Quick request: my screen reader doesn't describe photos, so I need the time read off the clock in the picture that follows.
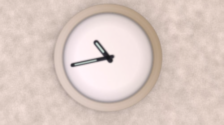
10:43
